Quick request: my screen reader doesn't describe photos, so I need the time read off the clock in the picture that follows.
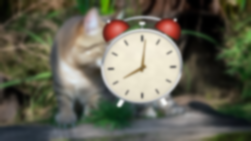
8:01
